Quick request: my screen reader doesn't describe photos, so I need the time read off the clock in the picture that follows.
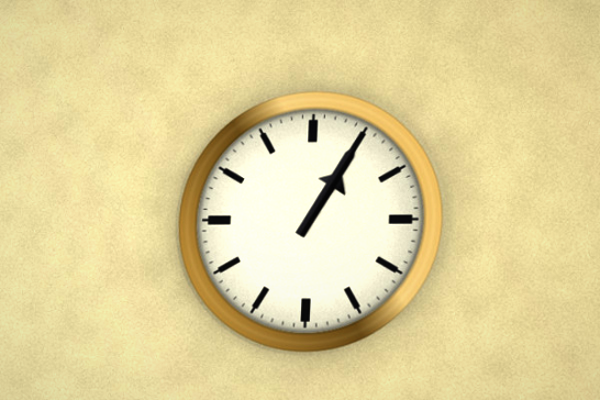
1:05
